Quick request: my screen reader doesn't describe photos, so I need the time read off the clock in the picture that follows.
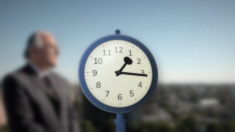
1:16
